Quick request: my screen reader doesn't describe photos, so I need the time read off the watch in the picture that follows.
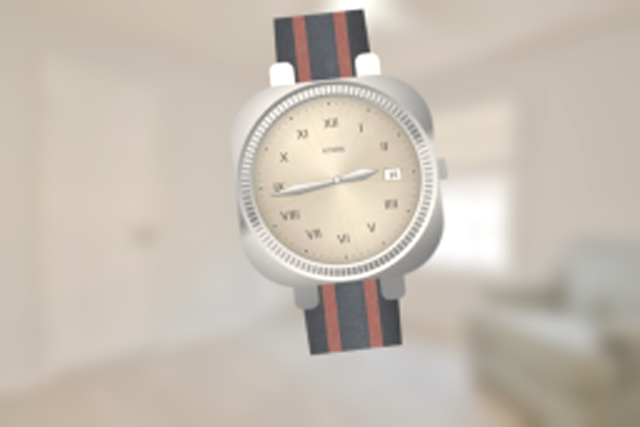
2:44
